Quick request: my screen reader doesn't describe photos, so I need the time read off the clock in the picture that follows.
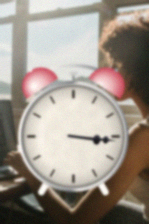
3:16
